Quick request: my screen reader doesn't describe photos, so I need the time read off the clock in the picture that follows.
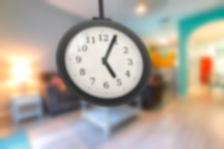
5:04
